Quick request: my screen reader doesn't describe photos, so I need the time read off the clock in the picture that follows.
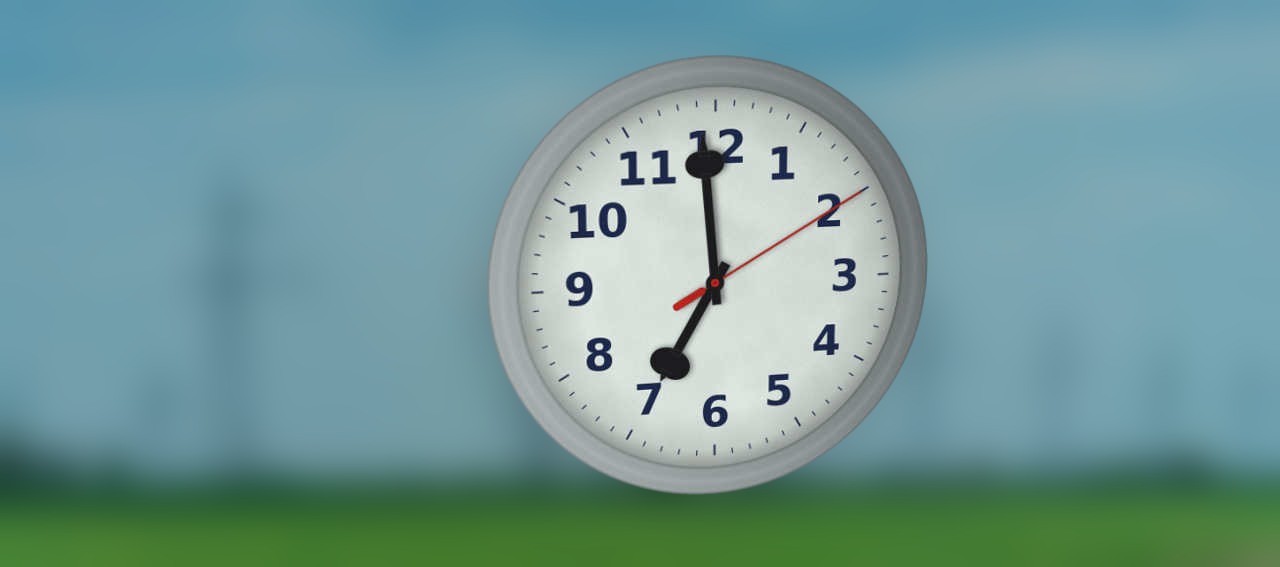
6:59:10
